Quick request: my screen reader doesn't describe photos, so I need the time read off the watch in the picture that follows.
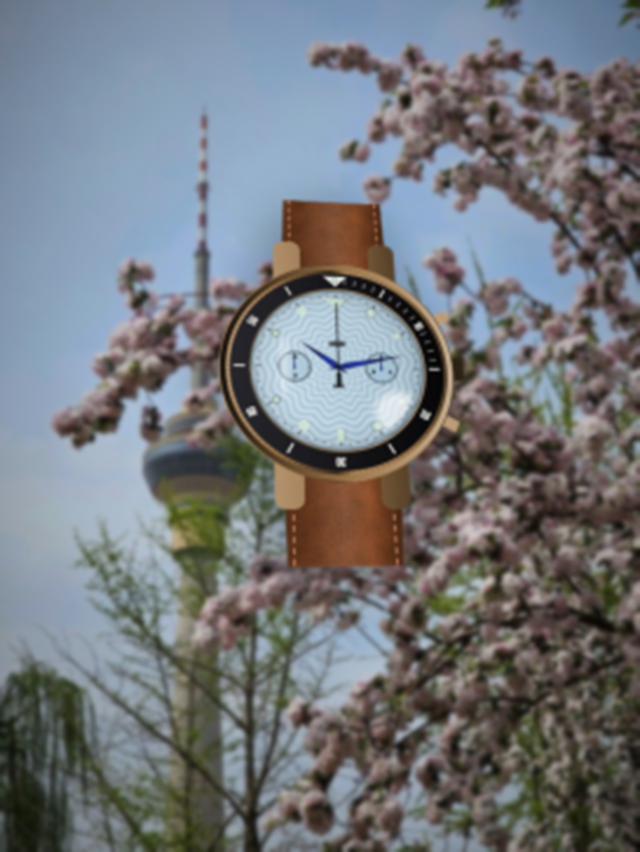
10:13
